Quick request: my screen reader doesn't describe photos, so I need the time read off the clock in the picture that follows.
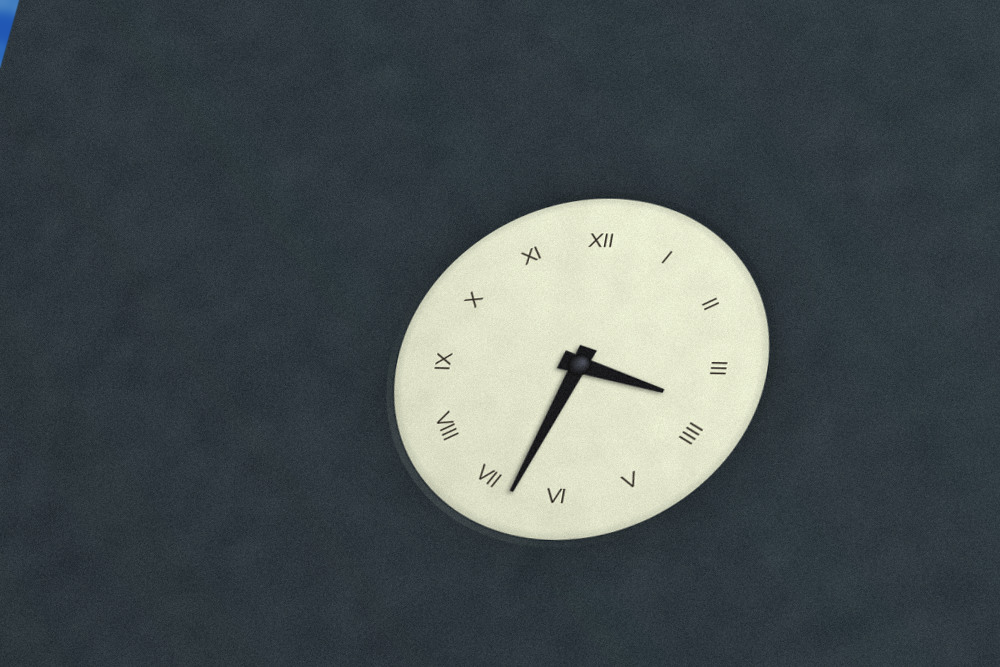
3:33
